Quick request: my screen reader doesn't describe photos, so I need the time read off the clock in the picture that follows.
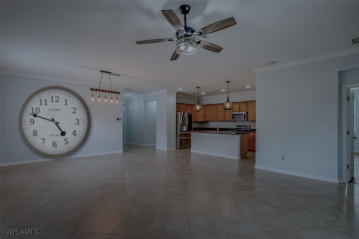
4:48
